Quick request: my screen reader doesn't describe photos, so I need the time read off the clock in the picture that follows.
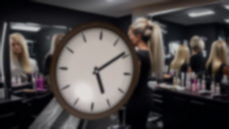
5:09
